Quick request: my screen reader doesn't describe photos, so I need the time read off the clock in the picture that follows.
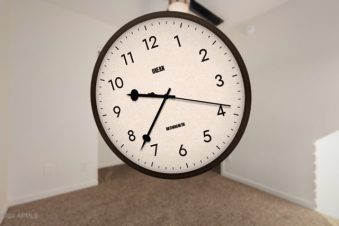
9:37:19
